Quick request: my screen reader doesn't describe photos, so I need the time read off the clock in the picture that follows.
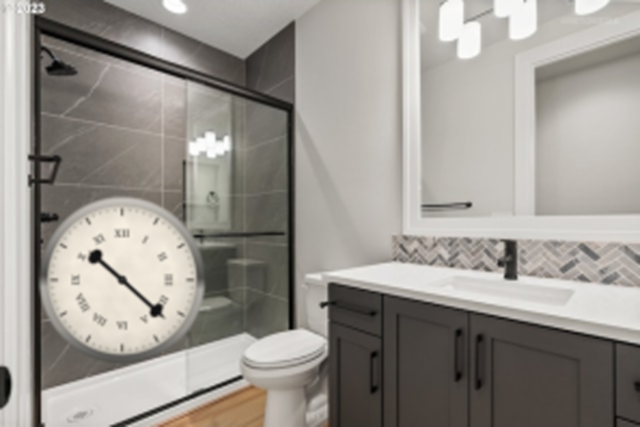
10:22
